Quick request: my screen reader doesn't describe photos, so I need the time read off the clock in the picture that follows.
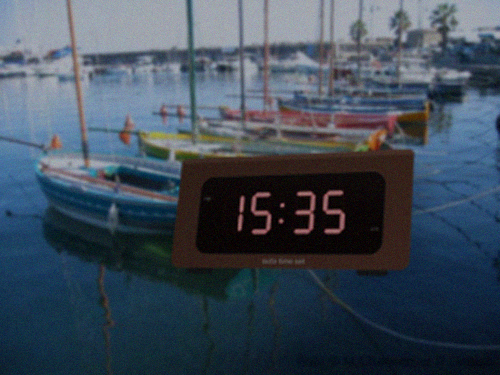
15:35
